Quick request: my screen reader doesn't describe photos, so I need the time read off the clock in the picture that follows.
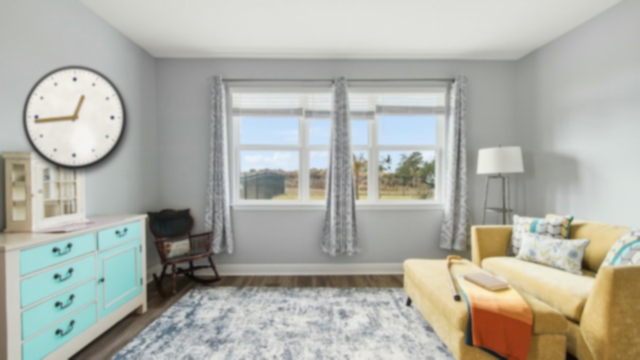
12:44
